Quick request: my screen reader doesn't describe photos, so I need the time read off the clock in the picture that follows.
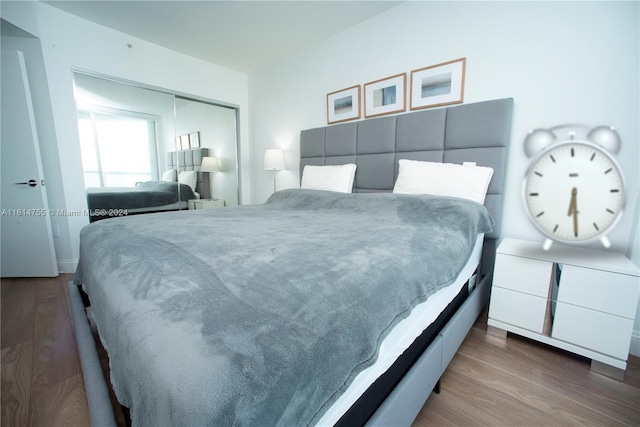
6:30
